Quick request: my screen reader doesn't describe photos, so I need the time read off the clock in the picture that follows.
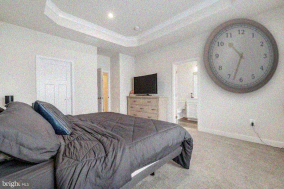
10:33
